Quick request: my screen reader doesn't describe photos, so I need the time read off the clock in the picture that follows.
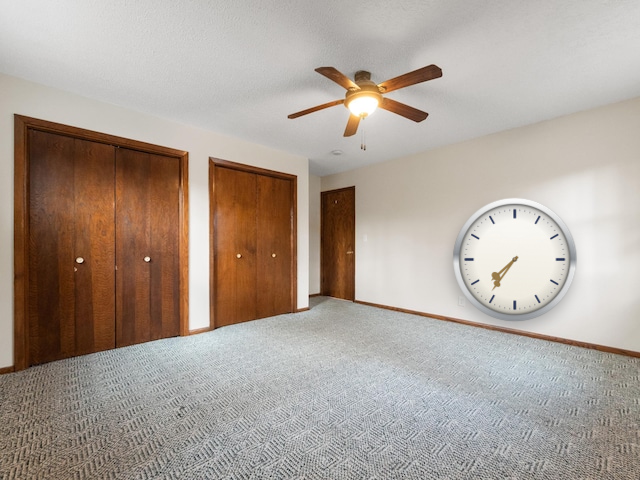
7:36
